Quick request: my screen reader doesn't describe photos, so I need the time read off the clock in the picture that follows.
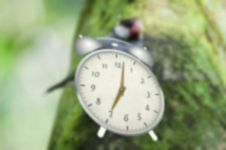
7:02
